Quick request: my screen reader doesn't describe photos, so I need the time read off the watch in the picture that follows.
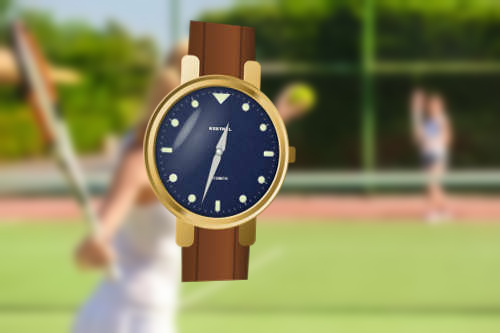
12:33
